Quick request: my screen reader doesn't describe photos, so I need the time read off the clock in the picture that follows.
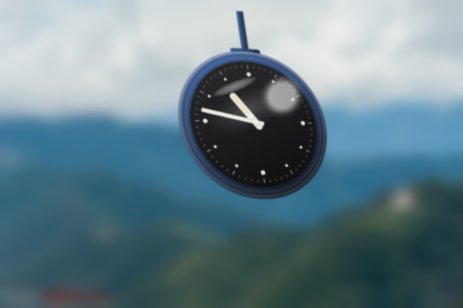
10:47
